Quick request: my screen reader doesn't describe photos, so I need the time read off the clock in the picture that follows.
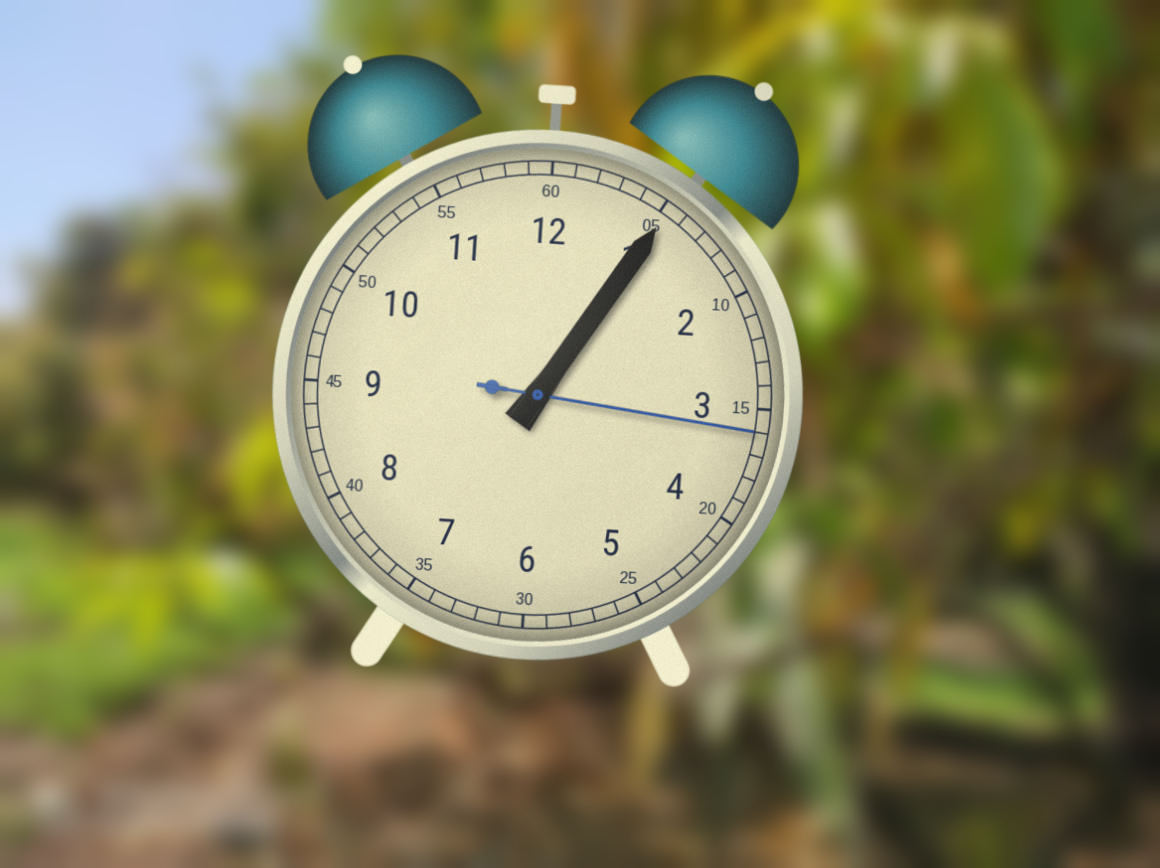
1:05:16
